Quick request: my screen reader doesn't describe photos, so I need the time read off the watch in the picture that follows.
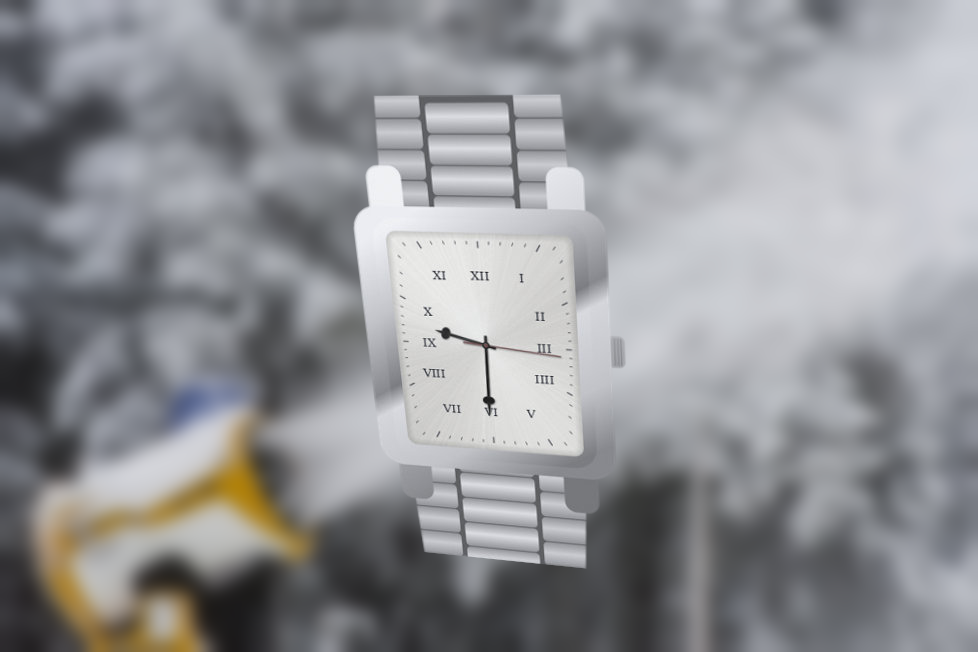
9:30:16
